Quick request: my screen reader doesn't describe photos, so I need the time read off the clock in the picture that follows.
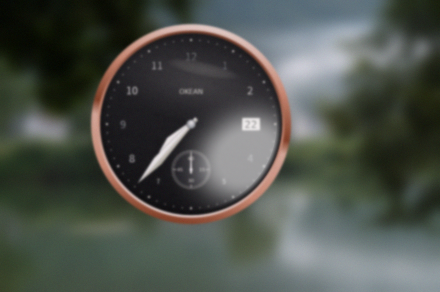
7:37
